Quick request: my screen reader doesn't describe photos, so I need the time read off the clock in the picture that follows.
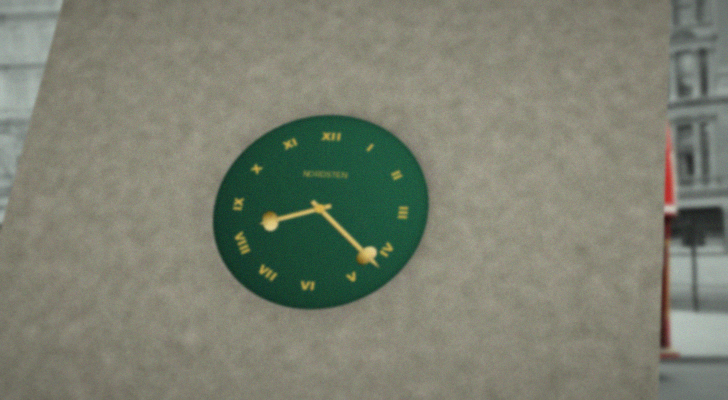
8:22
